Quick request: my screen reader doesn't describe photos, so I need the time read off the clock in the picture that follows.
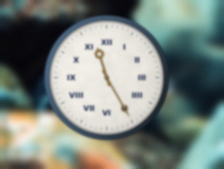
11:25
